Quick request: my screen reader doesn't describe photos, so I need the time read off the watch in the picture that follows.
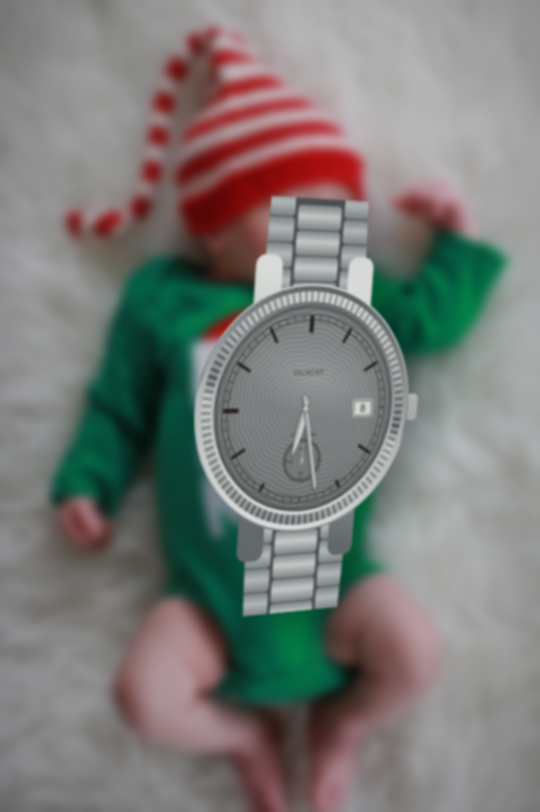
6:28
